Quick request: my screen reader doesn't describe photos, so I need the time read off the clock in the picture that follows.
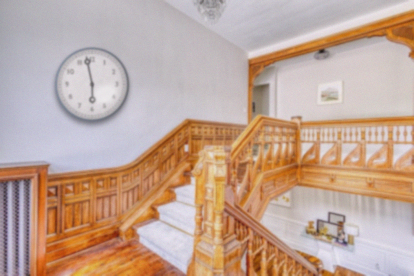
5:58
